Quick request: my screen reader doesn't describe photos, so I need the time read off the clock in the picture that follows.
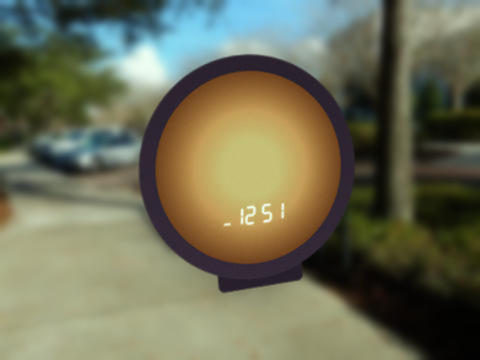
12:51
